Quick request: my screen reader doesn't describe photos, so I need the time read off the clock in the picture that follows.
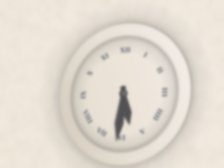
5:31
